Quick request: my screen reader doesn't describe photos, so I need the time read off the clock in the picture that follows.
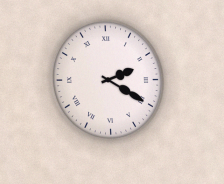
2:20
